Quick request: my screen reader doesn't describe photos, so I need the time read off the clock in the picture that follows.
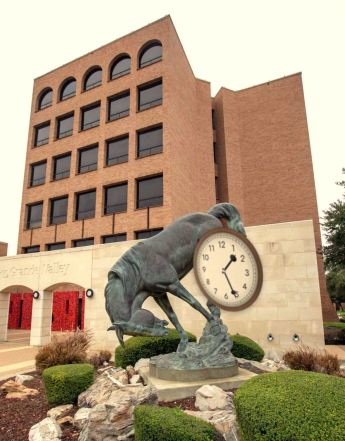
1:26
